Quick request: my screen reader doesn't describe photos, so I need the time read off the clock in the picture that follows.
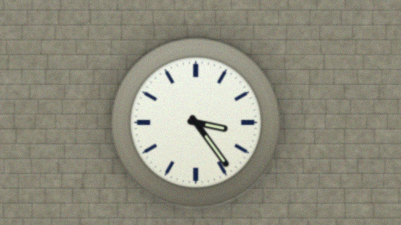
3:24
